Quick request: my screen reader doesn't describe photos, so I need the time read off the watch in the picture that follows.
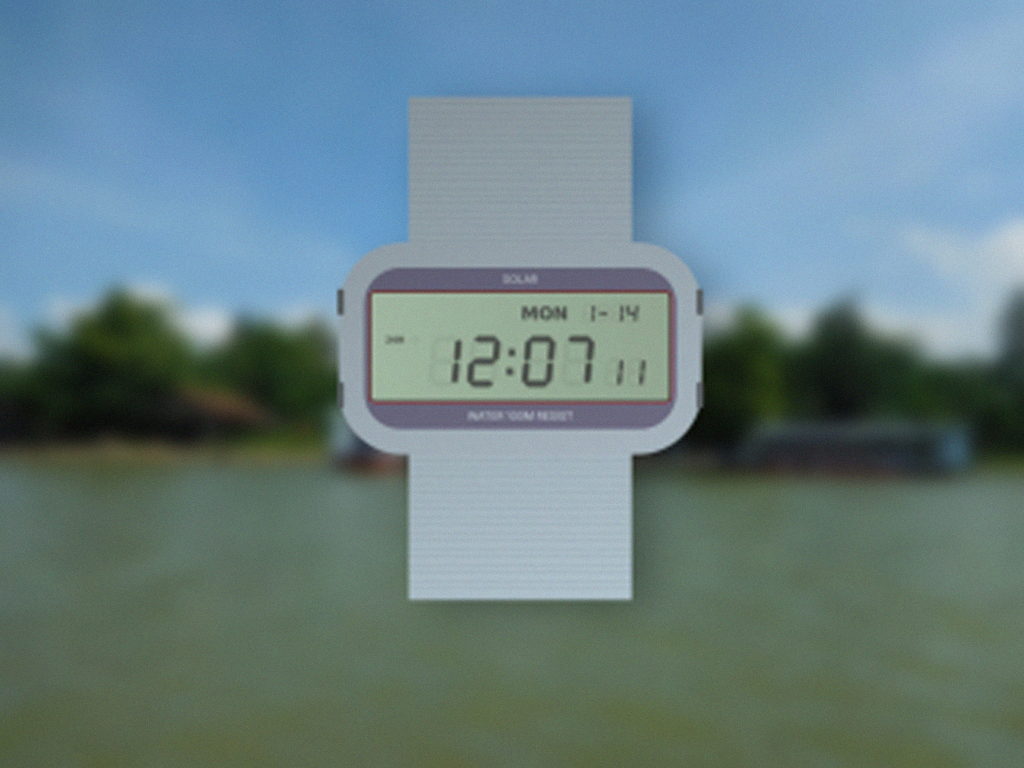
12:07:11
